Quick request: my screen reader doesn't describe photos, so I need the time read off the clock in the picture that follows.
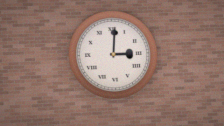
3:01
